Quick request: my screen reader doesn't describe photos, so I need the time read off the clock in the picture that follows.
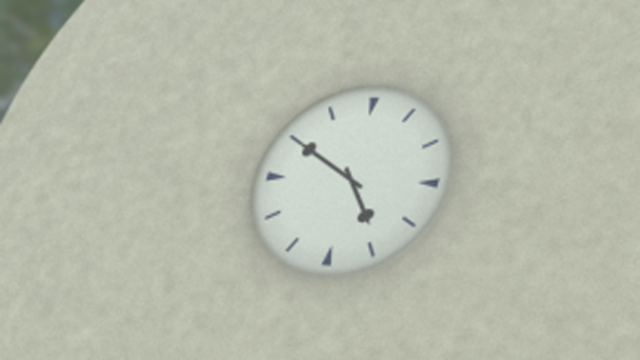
4:50
